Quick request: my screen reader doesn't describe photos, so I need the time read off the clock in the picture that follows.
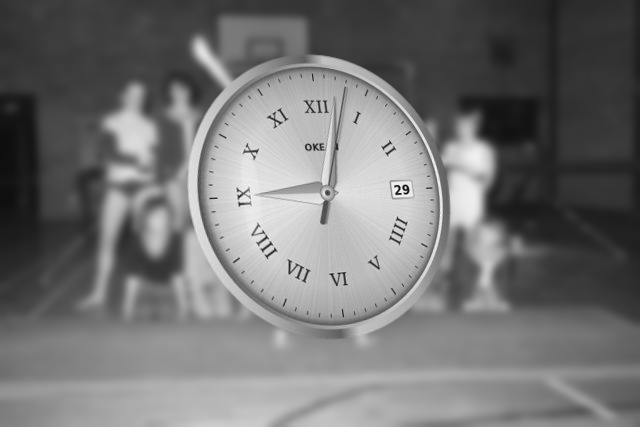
9:02:03
